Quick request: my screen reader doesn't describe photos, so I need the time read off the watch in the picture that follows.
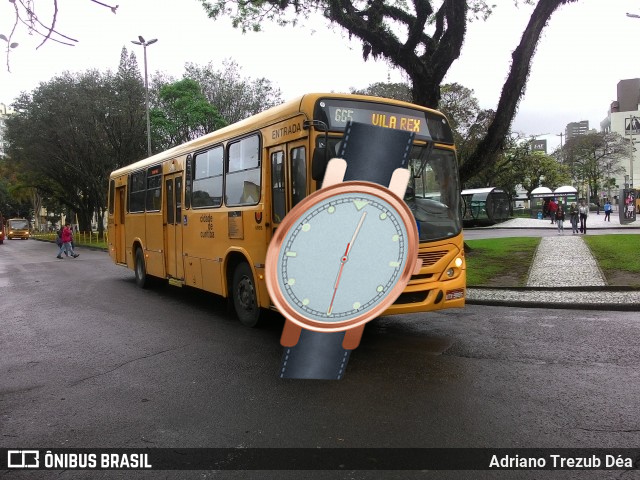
6:01:30
